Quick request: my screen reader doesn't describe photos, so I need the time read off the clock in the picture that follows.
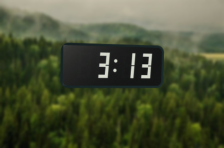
3:13
